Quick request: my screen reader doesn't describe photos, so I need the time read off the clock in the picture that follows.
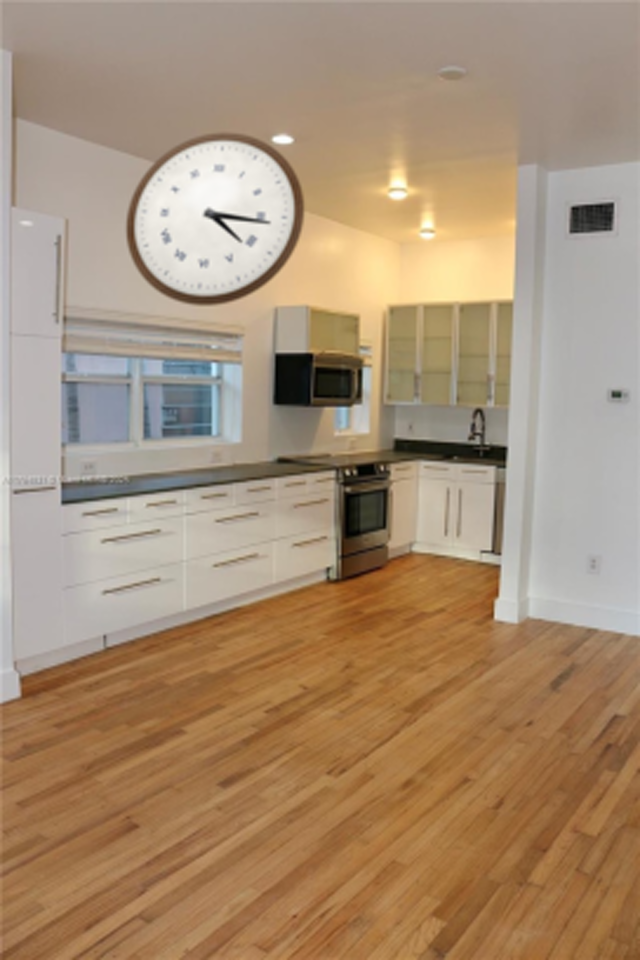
4:16
